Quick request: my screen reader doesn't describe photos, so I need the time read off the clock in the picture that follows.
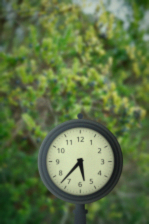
5:37
